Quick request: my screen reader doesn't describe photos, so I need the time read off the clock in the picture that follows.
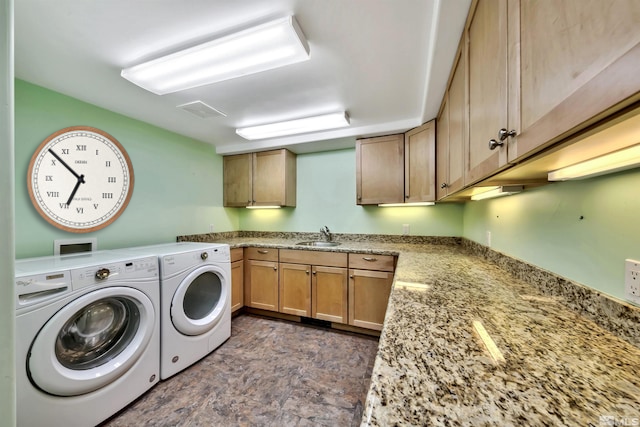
6:52
